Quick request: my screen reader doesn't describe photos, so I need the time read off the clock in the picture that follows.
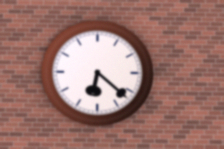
6:22
